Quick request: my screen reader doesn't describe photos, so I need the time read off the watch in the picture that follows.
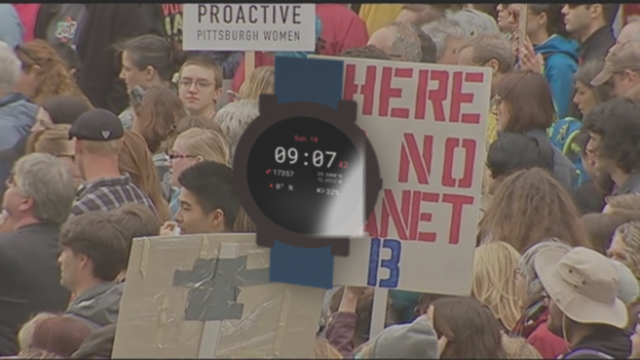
9:07
